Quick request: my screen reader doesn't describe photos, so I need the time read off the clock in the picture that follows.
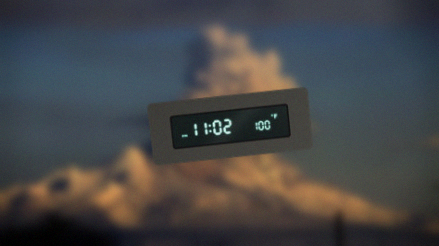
11:02
